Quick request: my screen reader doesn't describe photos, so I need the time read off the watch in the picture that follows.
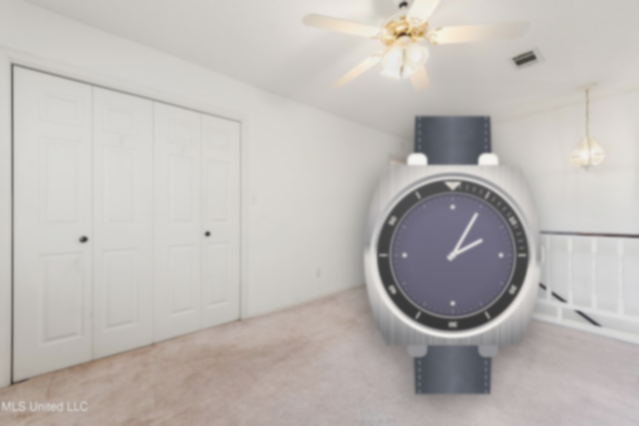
2:05
